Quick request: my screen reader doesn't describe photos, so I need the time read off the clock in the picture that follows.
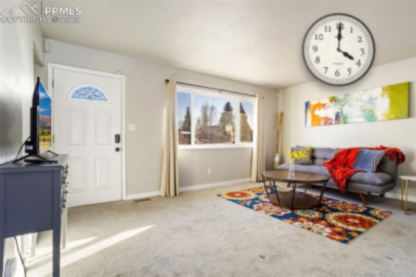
4:00
